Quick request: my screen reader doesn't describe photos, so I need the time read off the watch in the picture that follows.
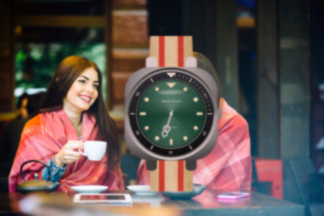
6:33
